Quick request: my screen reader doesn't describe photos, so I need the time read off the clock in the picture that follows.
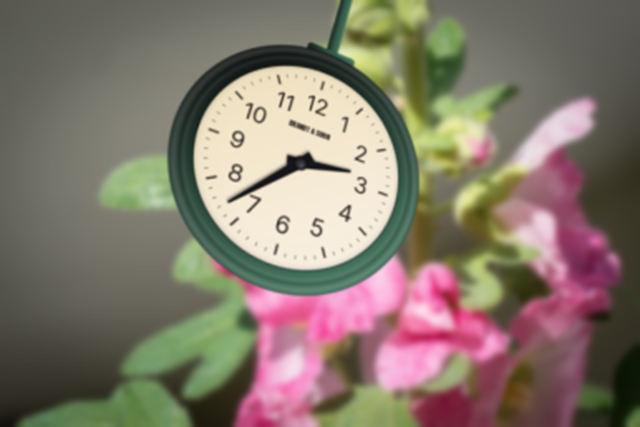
2:37
